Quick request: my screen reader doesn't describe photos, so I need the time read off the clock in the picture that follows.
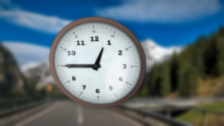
12:45
